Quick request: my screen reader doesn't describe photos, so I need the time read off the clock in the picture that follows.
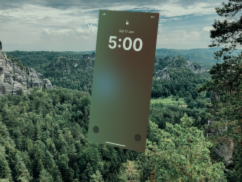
5:00
